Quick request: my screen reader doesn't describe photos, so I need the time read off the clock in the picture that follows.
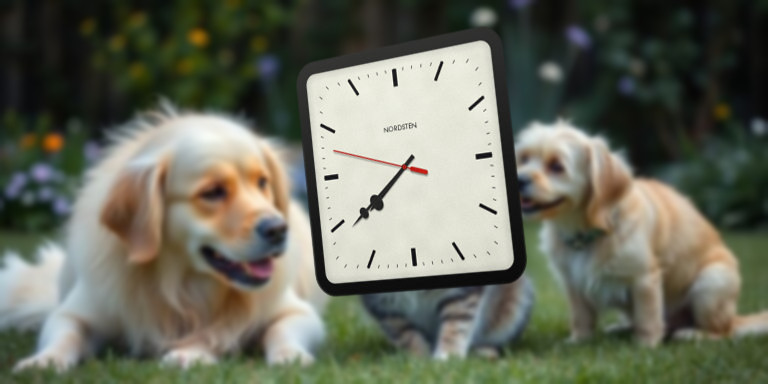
7:38:48
